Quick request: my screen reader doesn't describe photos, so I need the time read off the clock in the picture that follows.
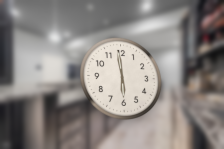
5:59
